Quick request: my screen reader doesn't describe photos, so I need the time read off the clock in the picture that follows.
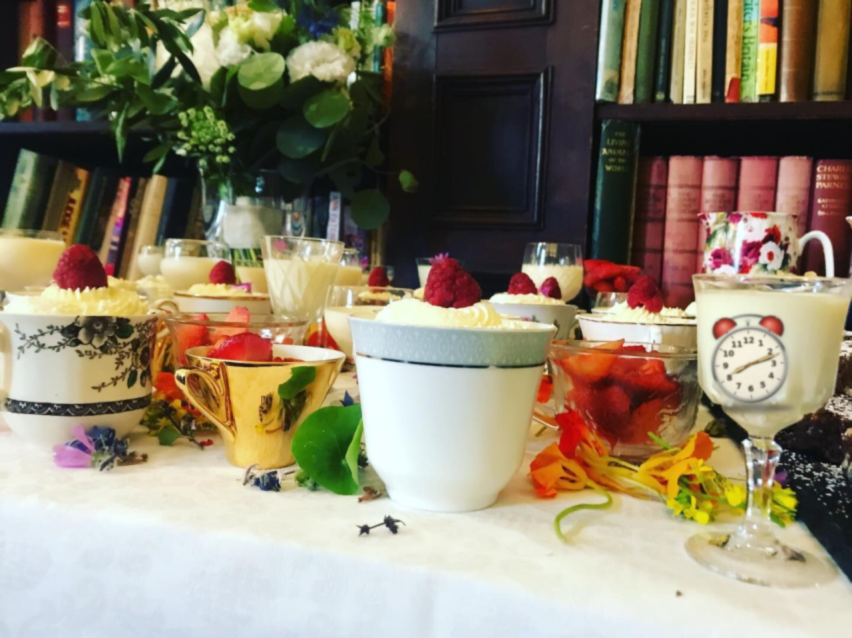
8:12
